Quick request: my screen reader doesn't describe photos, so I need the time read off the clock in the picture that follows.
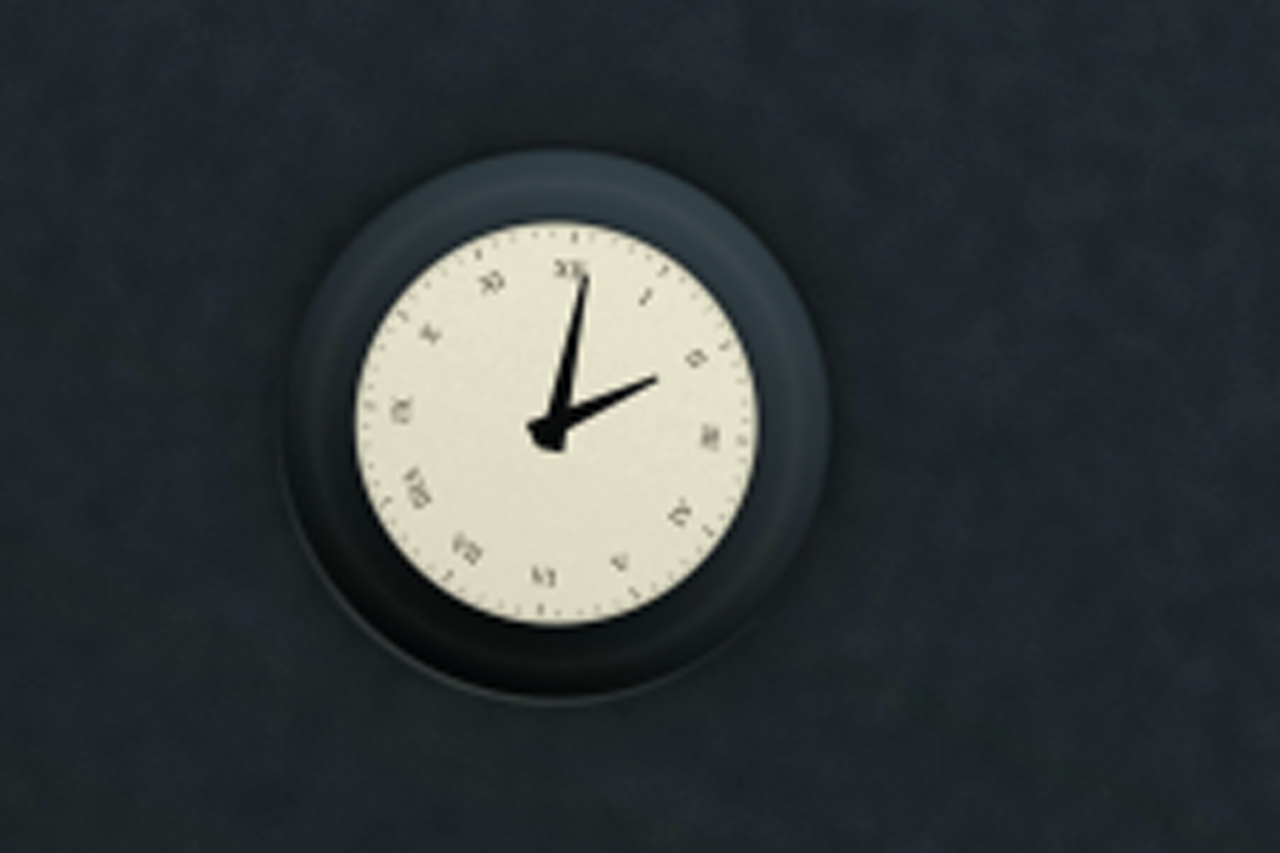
2:01
